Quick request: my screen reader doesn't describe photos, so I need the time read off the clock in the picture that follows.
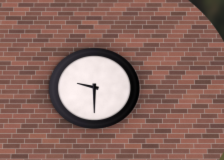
9:30
